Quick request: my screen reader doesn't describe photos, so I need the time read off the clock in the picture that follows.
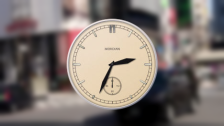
2:34
